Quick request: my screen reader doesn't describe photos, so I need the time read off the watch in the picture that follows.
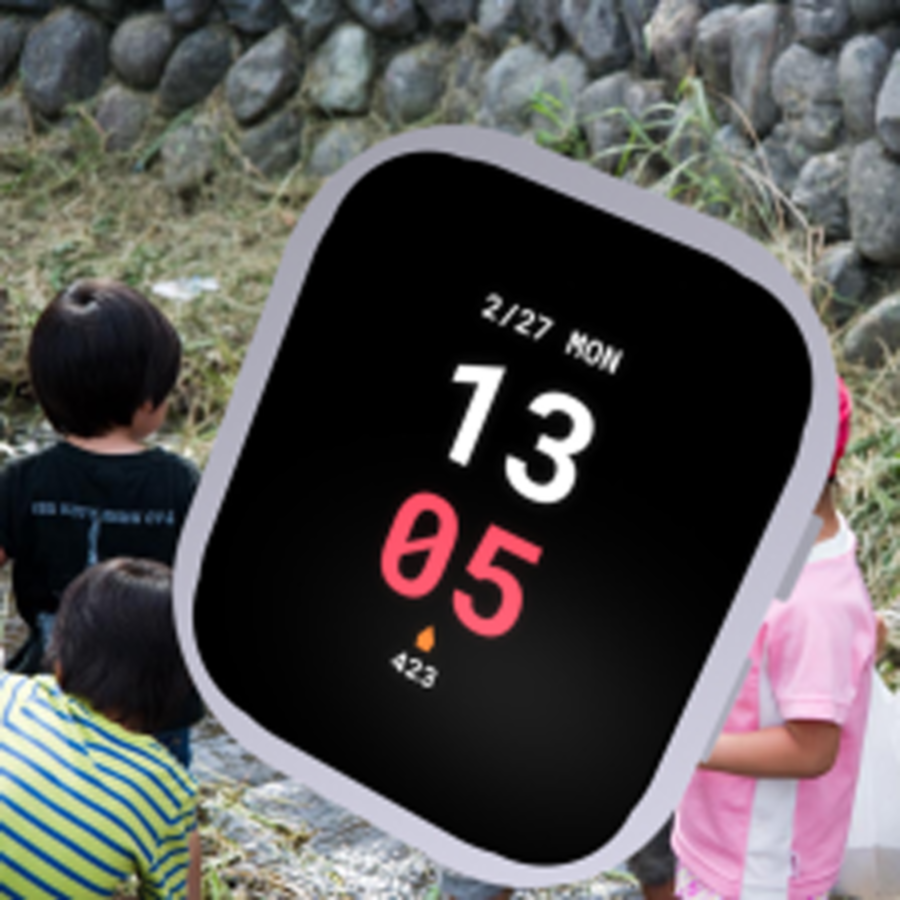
13:05
